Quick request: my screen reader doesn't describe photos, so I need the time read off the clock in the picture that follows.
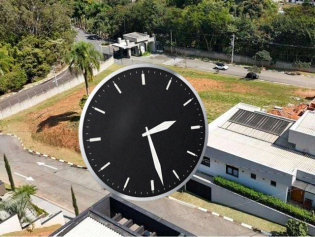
2:28
